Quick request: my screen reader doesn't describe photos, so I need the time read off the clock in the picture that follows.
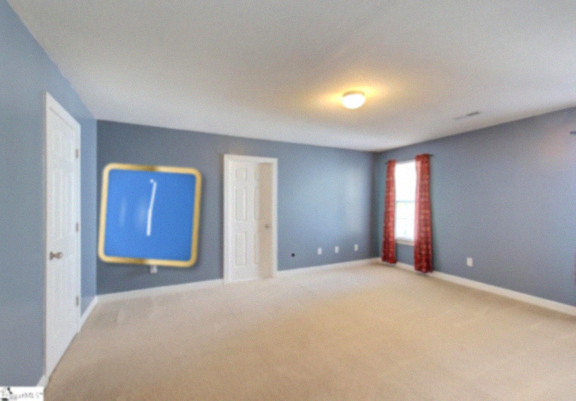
6:01
